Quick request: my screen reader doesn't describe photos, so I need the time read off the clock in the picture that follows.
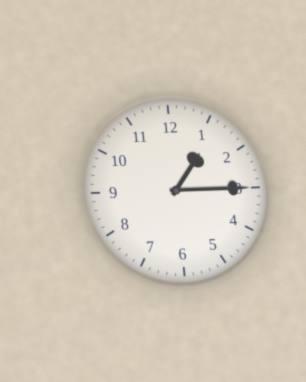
1:15
